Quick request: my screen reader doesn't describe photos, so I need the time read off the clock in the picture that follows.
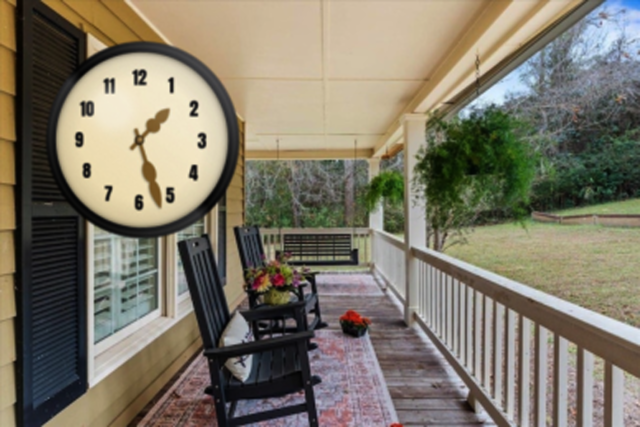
1:27
